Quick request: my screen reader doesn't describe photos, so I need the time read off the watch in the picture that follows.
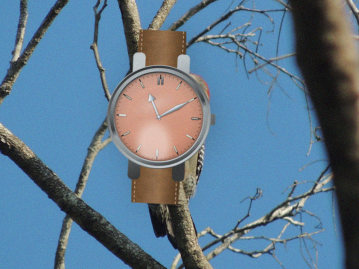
11:10
